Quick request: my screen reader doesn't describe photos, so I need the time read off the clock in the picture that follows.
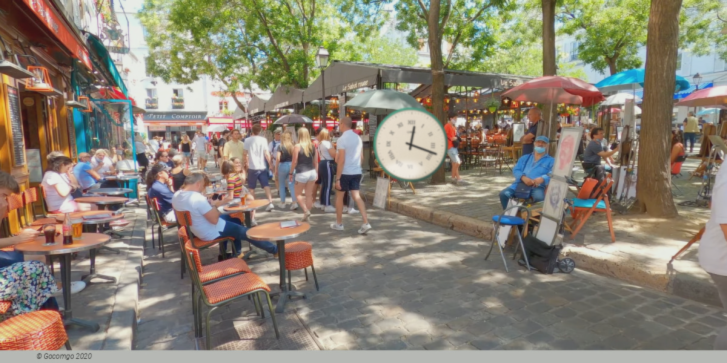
12:18
